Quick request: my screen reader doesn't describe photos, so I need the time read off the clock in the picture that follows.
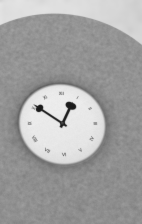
12:51
